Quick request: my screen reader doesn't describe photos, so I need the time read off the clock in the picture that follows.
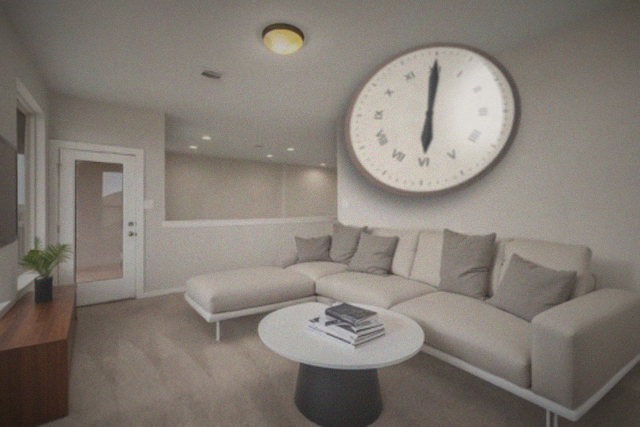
6:00
